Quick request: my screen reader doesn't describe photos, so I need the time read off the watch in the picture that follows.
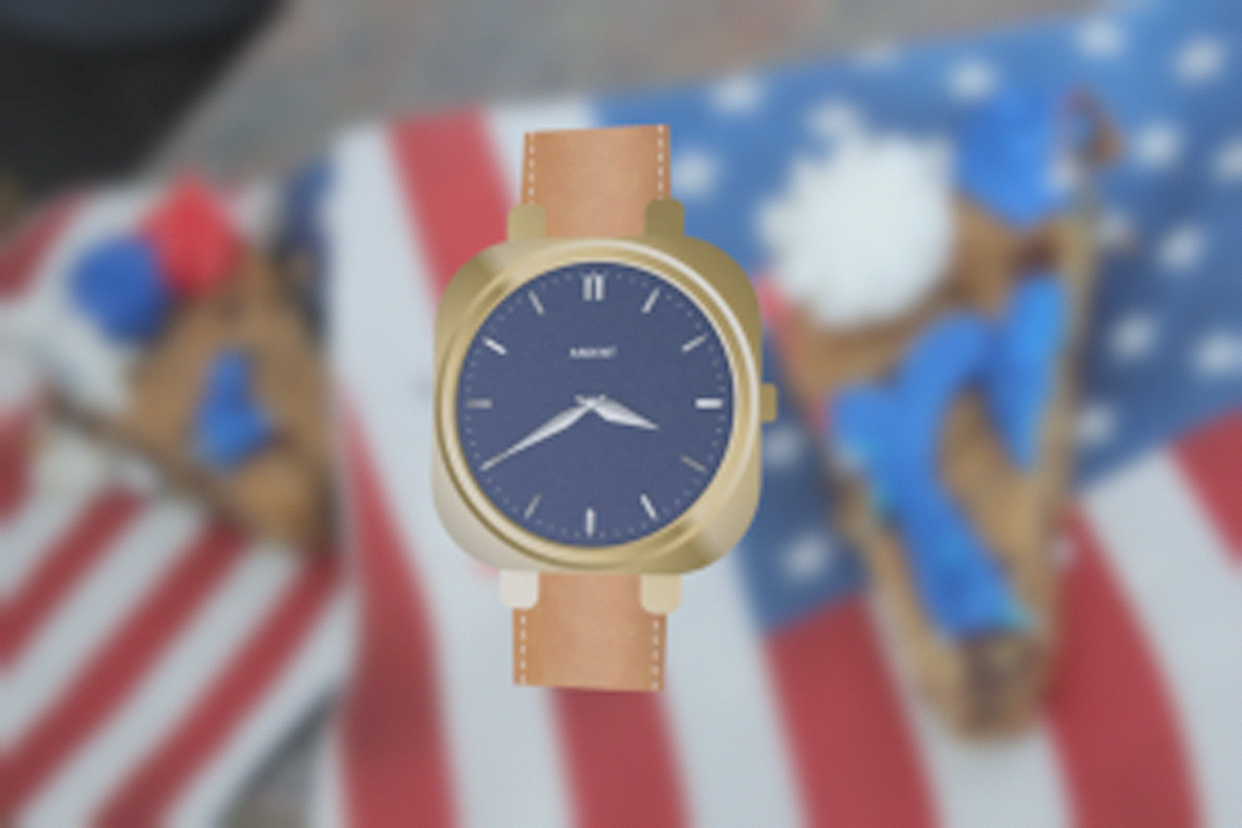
3:40
